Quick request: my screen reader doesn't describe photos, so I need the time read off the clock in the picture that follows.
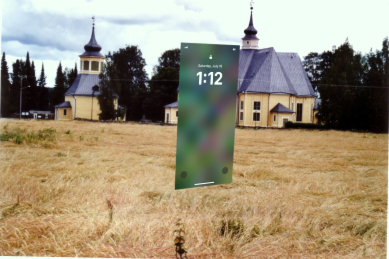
1:12
